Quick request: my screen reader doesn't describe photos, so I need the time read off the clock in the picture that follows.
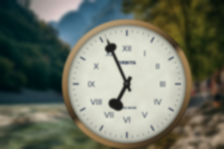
6:56
